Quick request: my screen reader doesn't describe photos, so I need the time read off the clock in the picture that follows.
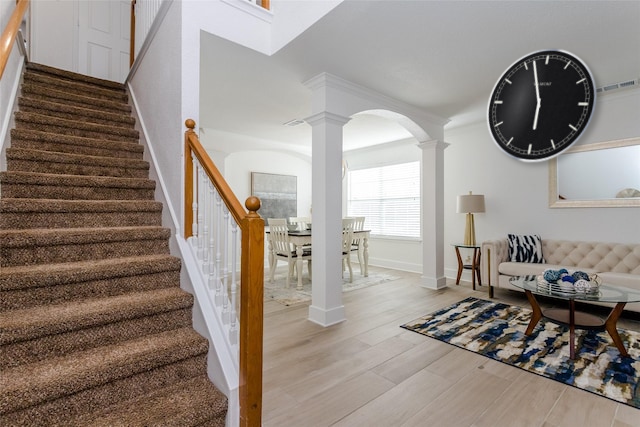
5:57
